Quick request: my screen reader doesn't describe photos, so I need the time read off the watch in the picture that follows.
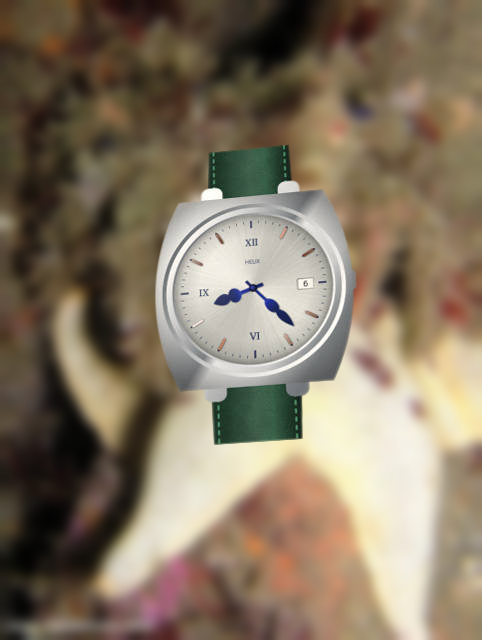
8:23
